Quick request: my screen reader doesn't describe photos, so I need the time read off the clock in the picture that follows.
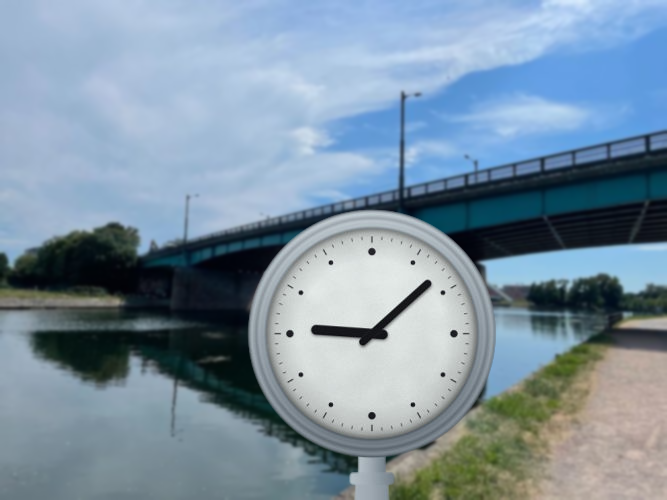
9:08
